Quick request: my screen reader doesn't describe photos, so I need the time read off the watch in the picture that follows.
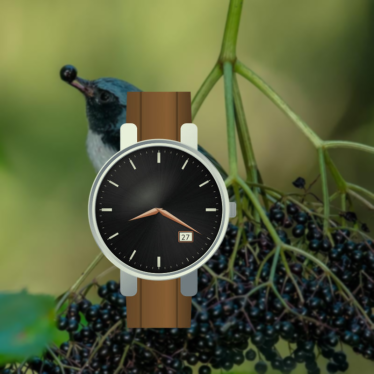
8:20
